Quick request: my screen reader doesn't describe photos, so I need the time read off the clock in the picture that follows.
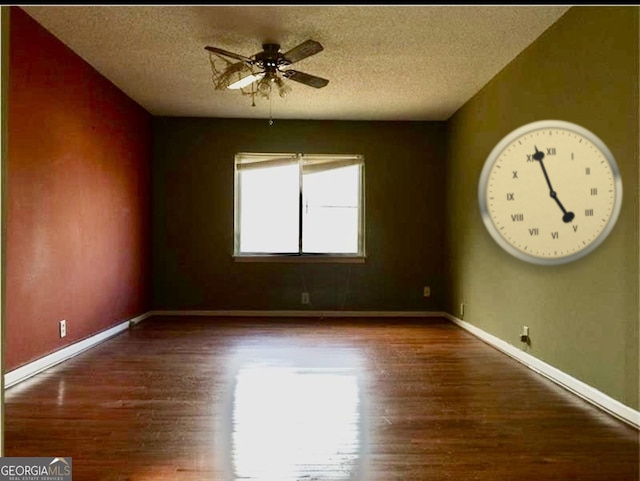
4:57
